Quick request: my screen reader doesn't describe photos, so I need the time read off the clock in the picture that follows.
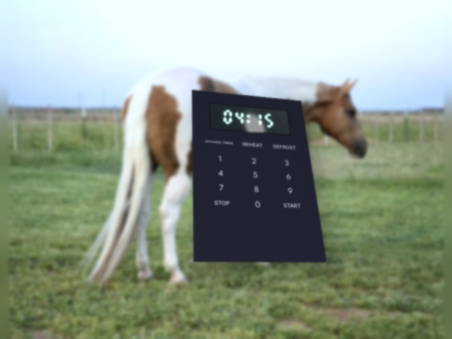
4:15
